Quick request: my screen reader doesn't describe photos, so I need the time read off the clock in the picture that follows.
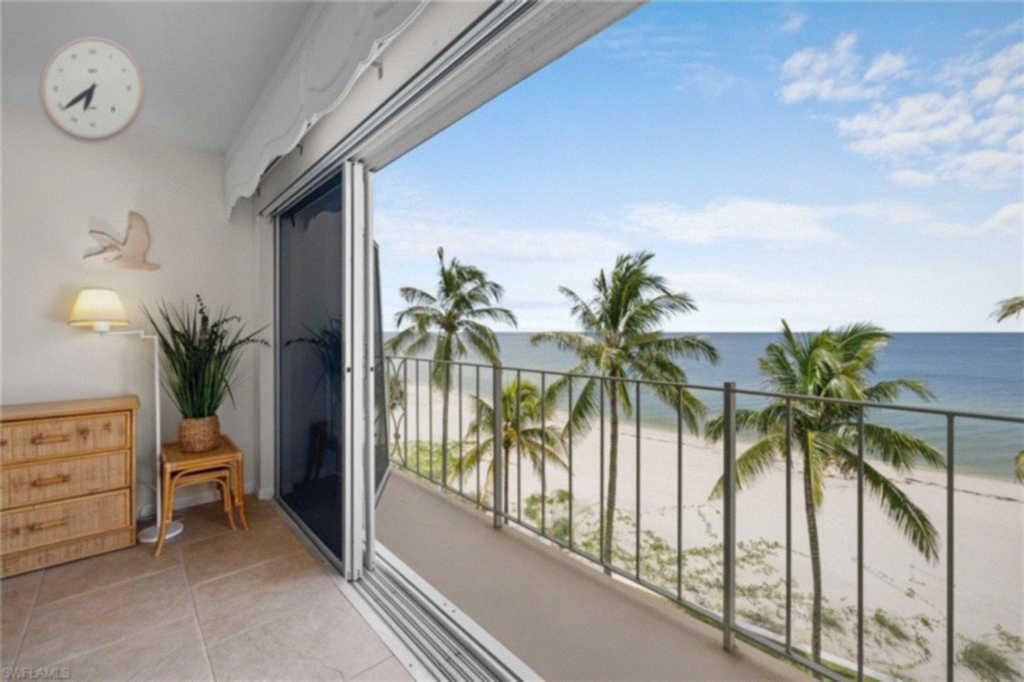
6:39
